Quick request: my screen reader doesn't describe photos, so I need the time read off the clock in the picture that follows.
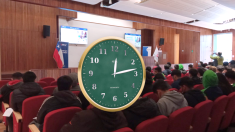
12:13
